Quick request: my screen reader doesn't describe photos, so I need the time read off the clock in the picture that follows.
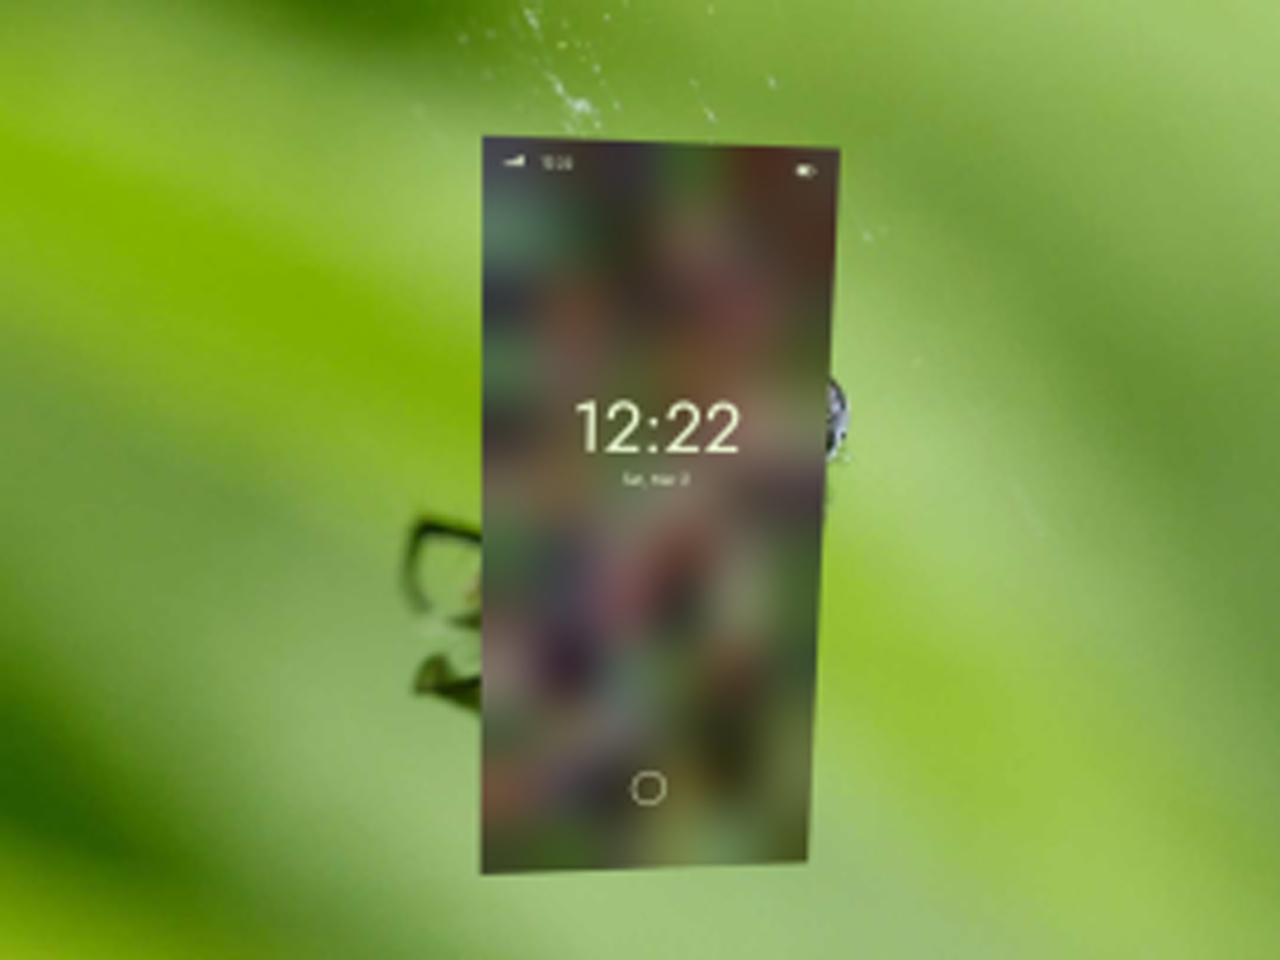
12:22
